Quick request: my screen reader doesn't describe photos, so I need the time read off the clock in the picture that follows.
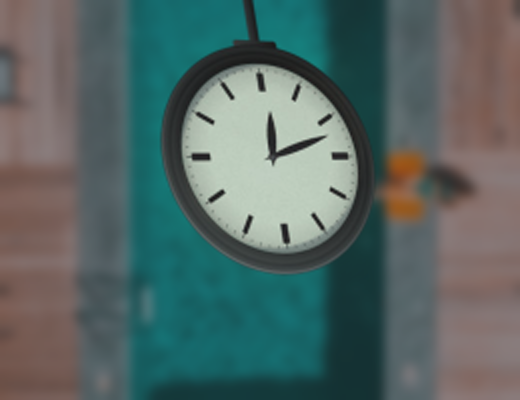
12:12
